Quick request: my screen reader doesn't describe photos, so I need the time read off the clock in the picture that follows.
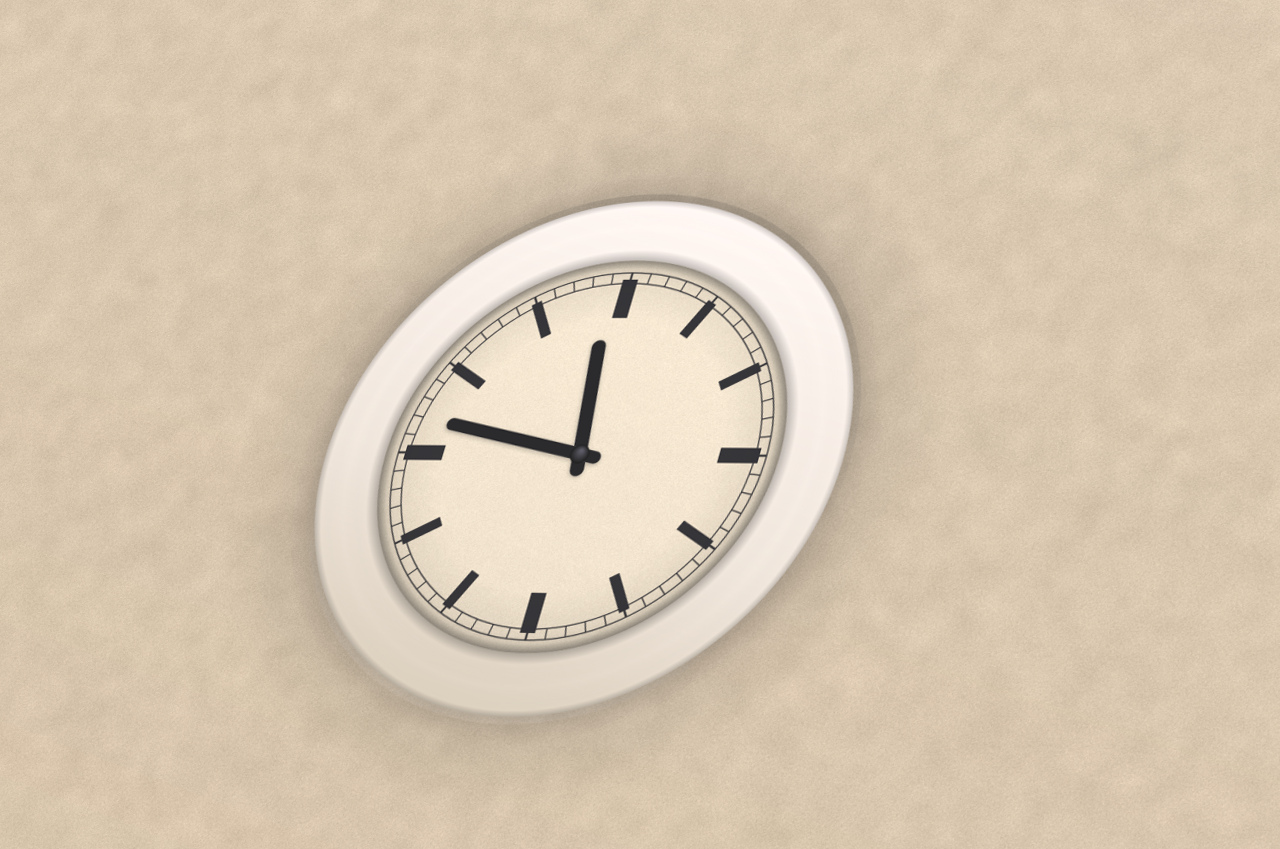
11:47
